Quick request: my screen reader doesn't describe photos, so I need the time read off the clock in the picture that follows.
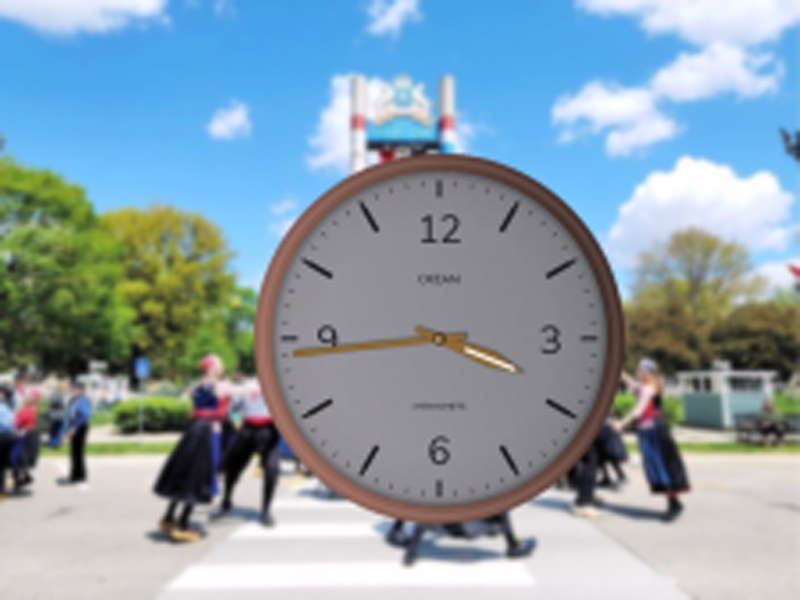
3:44
